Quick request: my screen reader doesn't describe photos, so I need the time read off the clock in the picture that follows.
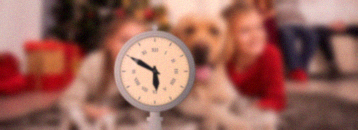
5:50
